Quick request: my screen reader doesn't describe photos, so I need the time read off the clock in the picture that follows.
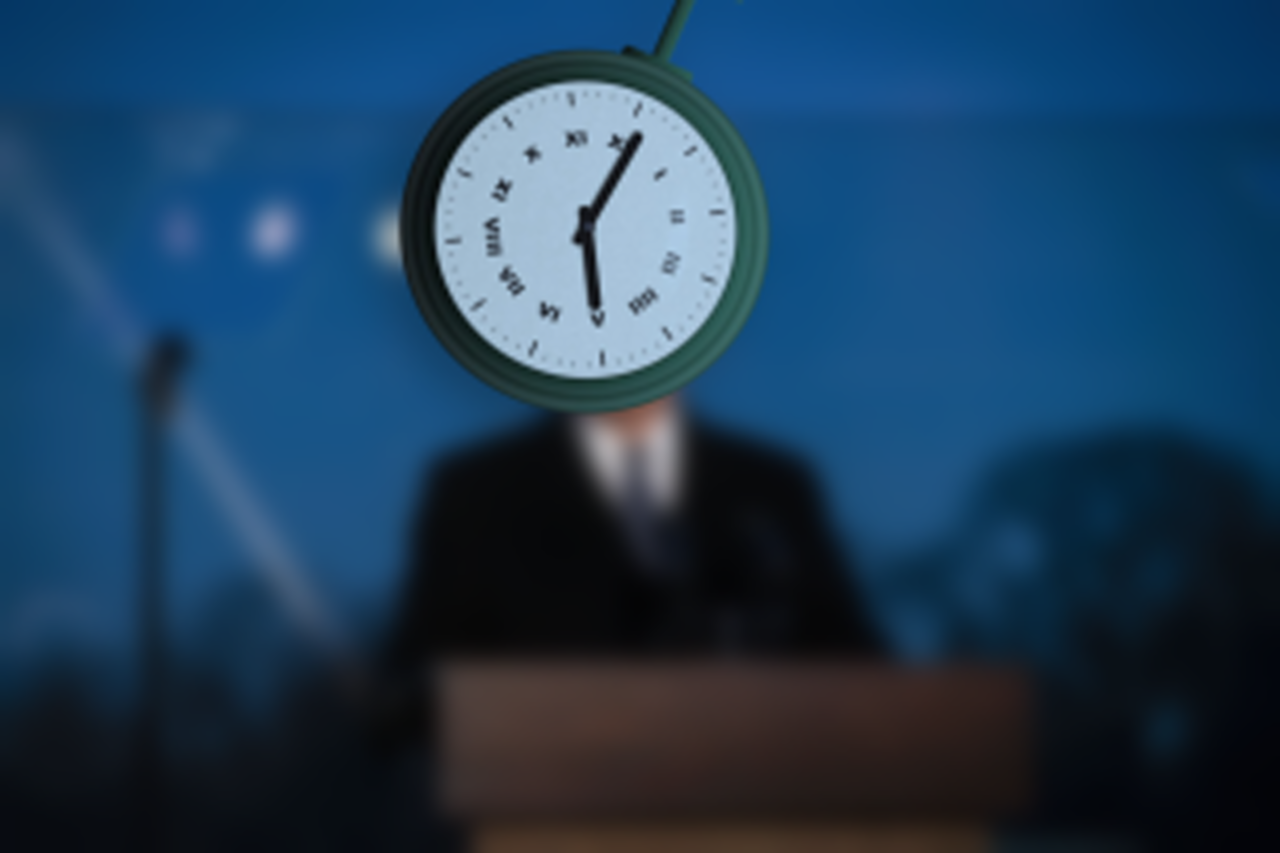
5:01
